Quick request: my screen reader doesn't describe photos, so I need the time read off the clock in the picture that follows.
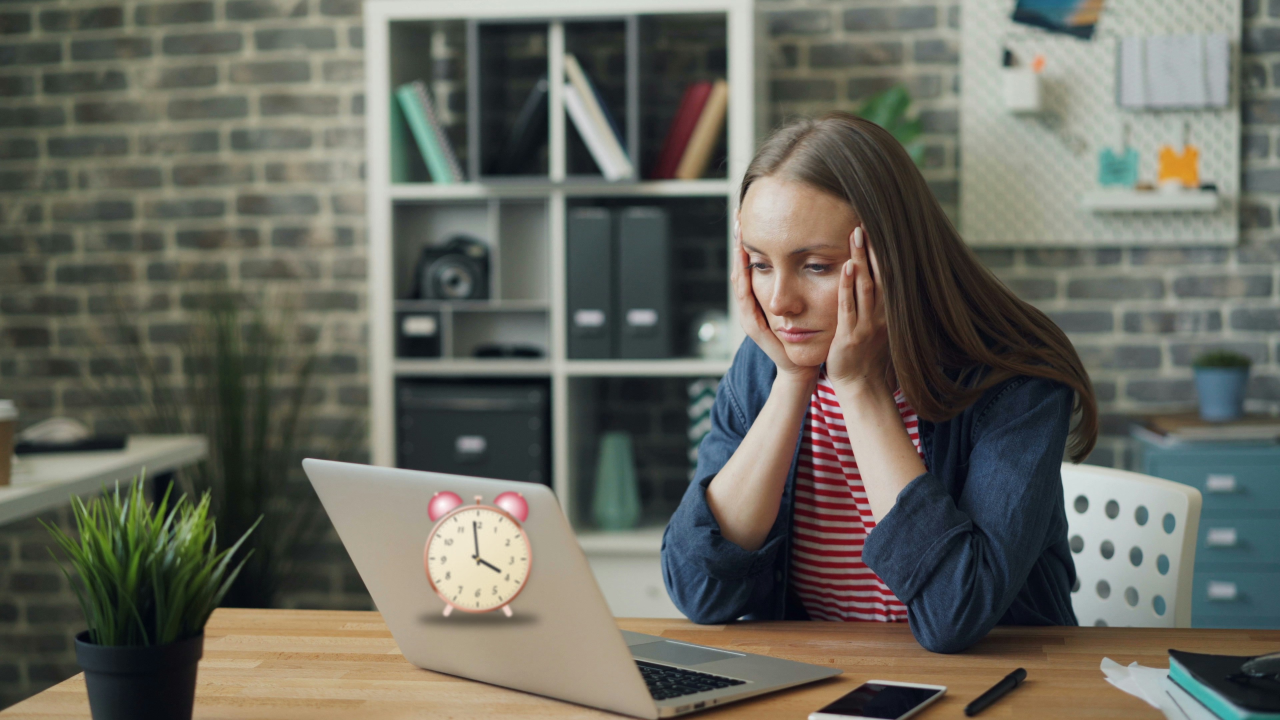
3:59
